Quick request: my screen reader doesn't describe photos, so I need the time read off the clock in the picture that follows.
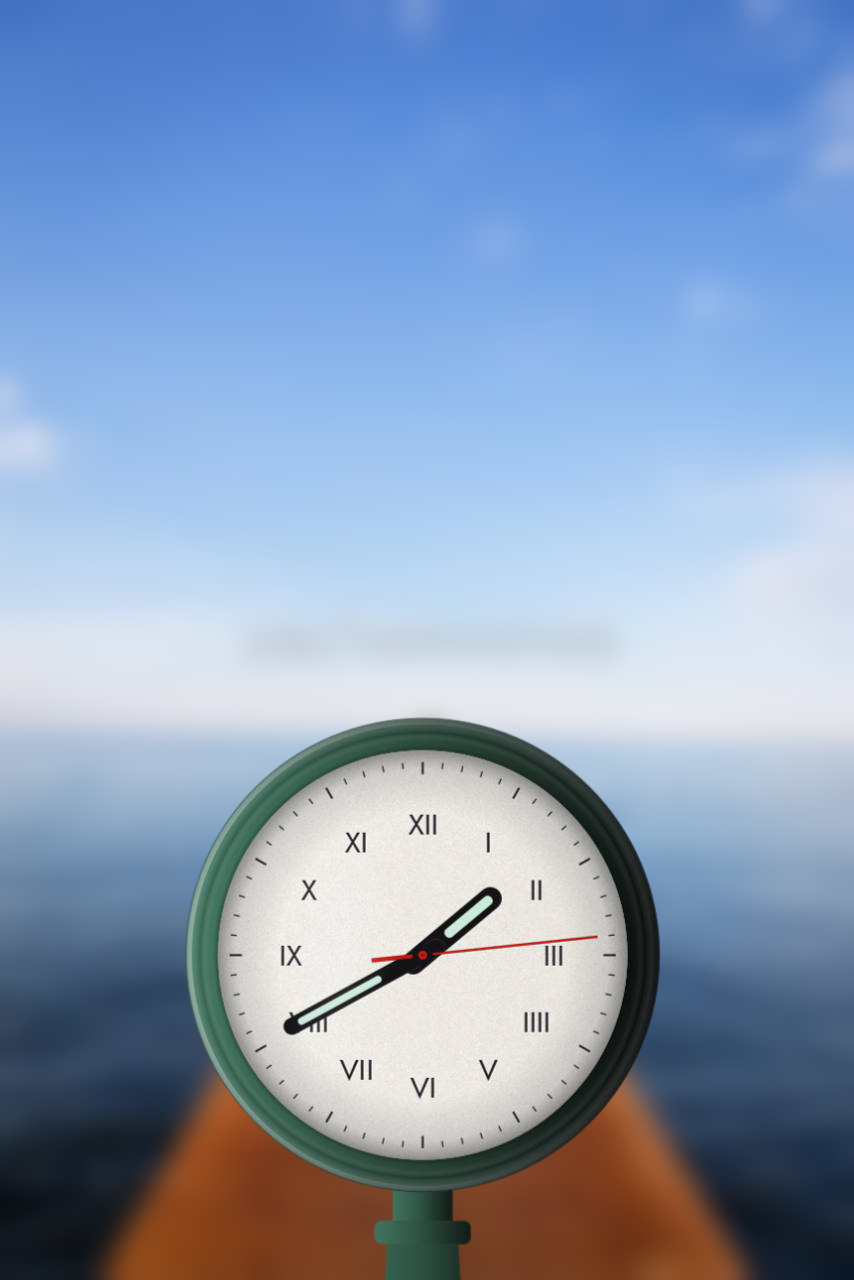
1:40:14
